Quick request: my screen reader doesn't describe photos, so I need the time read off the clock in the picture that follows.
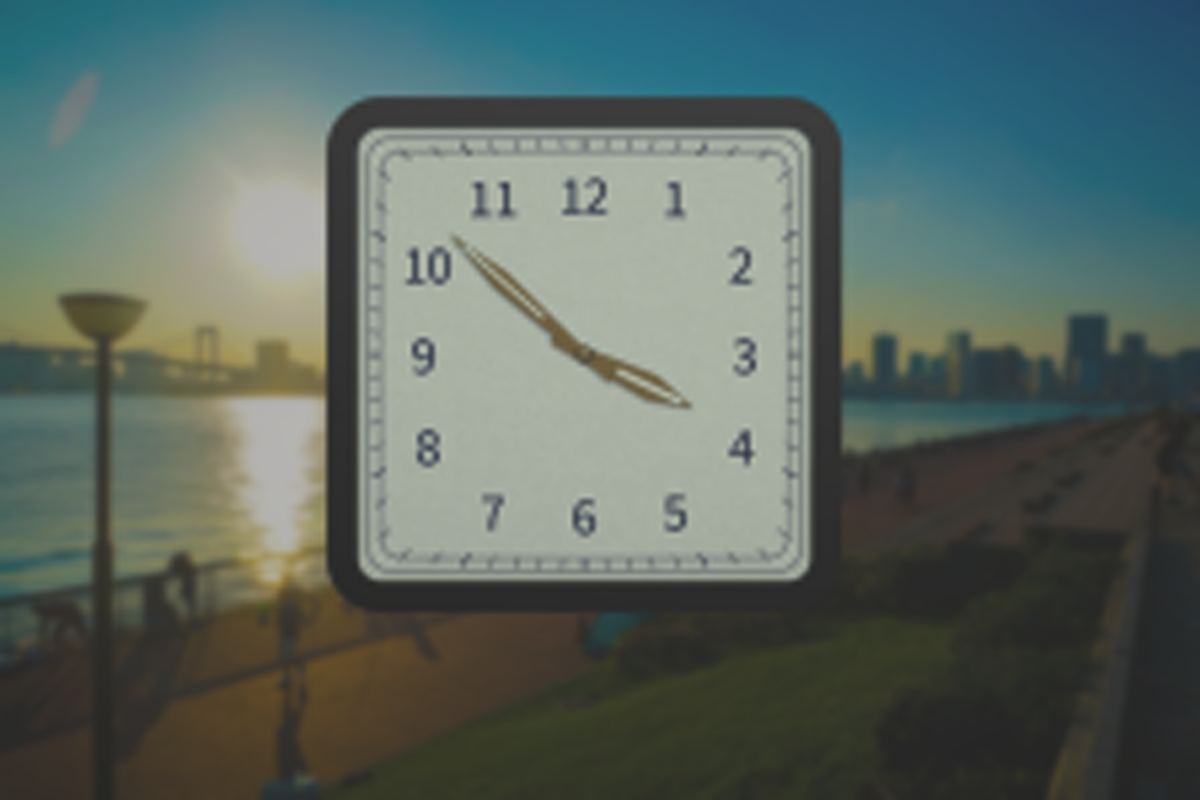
3:52
